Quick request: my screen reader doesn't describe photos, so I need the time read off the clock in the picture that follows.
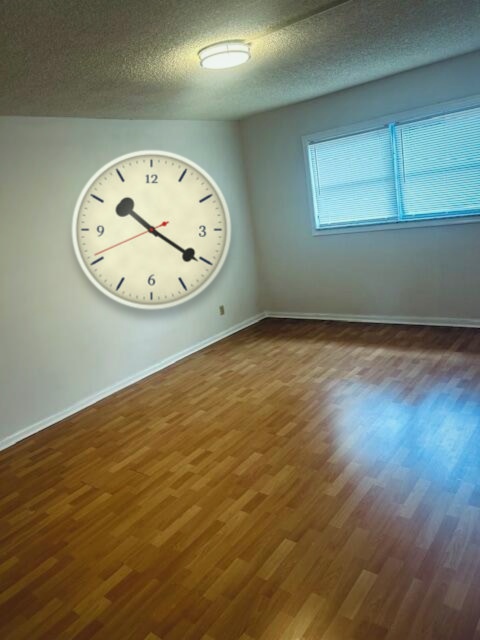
10:20:41
